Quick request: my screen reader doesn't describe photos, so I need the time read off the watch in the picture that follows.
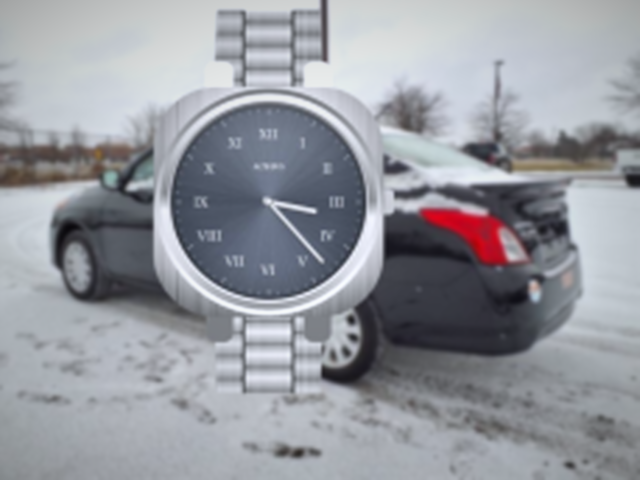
3:23
